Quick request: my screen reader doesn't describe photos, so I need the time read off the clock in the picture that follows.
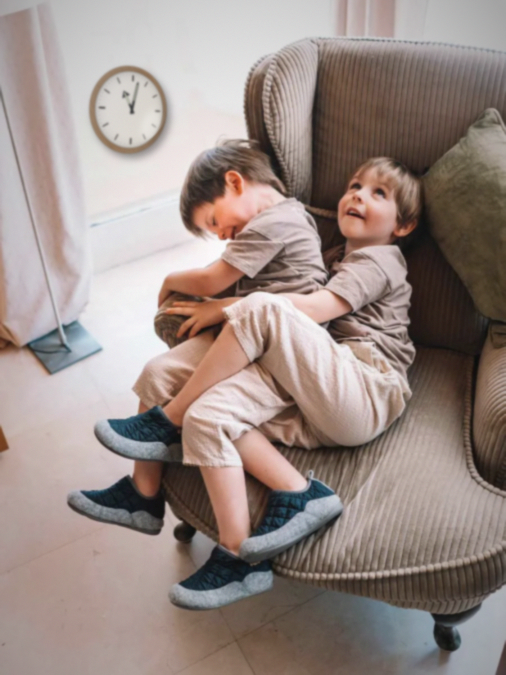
11:02
